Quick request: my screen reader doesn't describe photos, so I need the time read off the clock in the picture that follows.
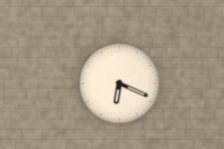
6:19
